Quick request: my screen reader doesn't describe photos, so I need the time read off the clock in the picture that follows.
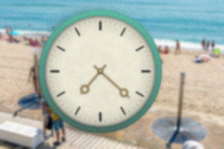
7:22
